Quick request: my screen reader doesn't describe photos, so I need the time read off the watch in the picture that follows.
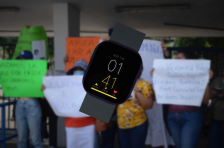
1:41
